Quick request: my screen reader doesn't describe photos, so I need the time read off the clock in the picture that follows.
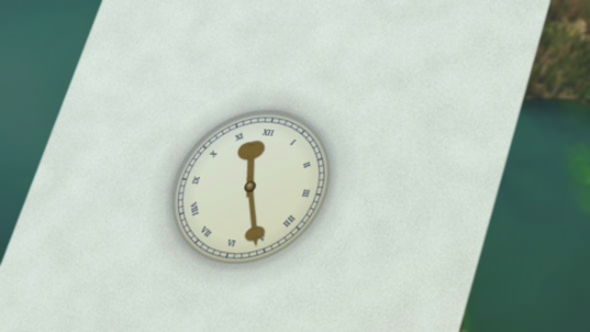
11:26
